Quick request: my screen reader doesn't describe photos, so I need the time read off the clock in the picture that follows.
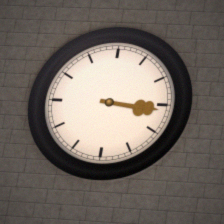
3:16
